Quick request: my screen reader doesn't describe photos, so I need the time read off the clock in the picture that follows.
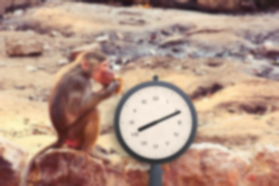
8:11
